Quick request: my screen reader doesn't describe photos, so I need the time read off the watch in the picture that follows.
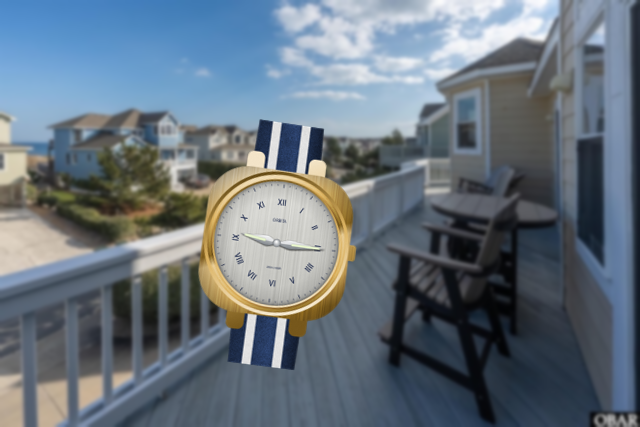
9:15
